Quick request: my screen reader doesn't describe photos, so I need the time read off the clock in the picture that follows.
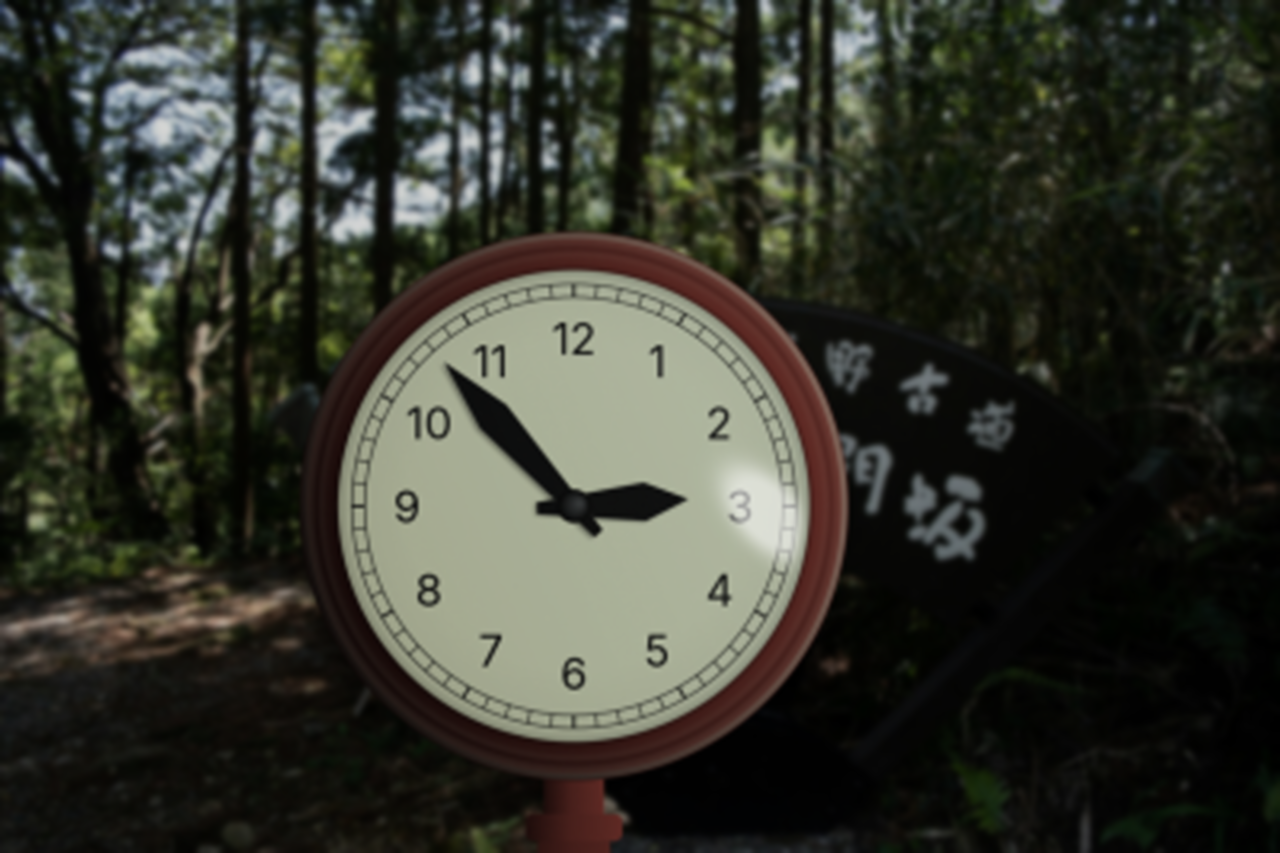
2:53
